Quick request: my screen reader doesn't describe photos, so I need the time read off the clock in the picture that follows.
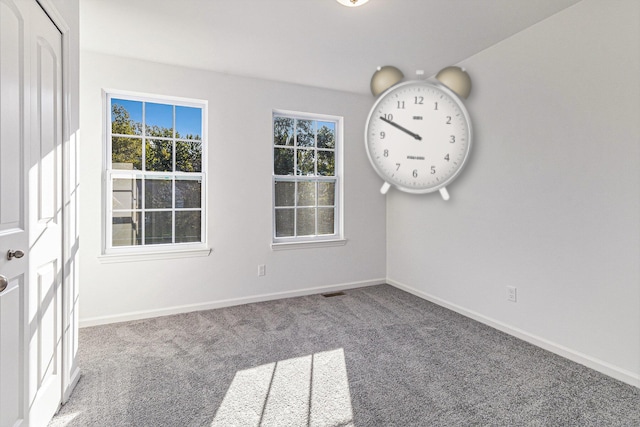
9:49
